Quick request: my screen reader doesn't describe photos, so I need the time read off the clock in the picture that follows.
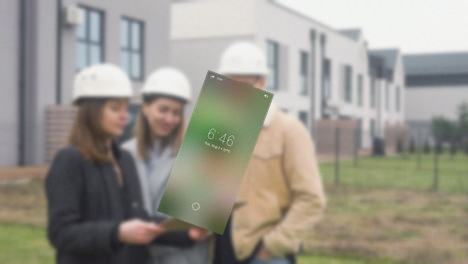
6:46
